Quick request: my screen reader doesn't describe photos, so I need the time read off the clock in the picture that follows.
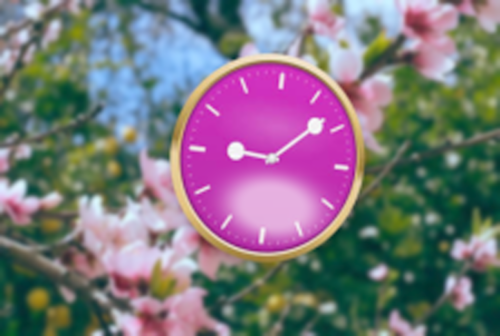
9:08
